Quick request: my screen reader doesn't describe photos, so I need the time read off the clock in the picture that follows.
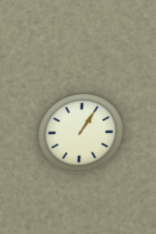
1:05
